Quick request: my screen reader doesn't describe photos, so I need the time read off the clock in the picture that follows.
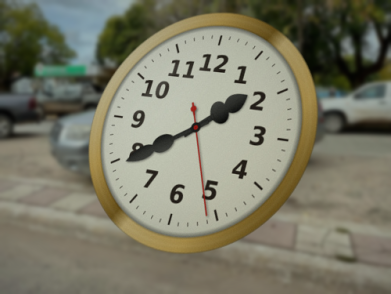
1:39:26
